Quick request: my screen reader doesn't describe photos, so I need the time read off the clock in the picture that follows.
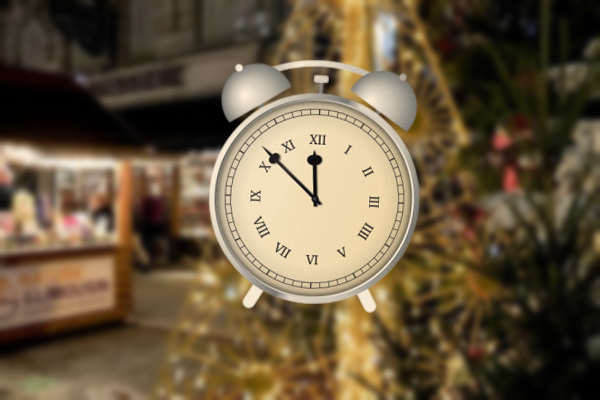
11:52
